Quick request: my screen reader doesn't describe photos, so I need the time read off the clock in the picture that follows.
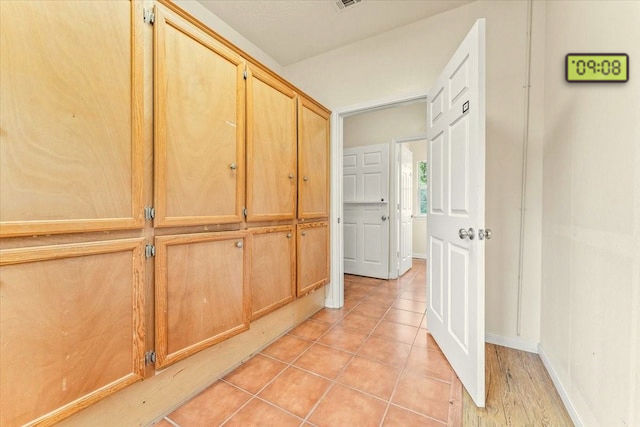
9:08
